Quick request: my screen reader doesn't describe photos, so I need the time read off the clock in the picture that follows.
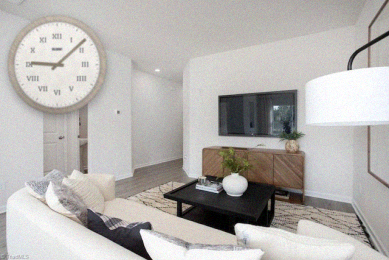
9:08
